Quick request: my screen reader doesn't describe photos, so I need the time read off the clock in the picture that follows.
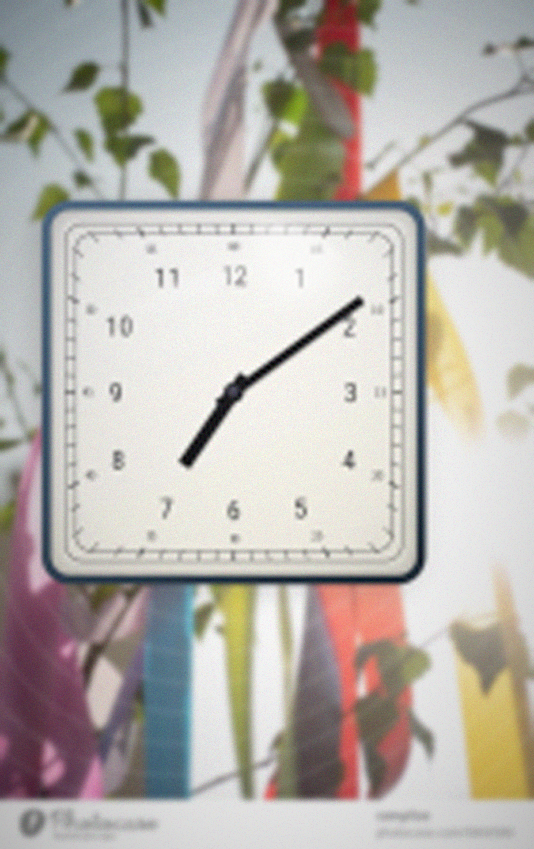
7:09
